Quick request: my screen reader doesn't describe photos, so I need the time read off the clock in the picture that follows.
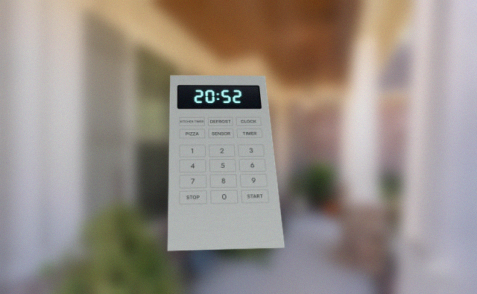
20:52
